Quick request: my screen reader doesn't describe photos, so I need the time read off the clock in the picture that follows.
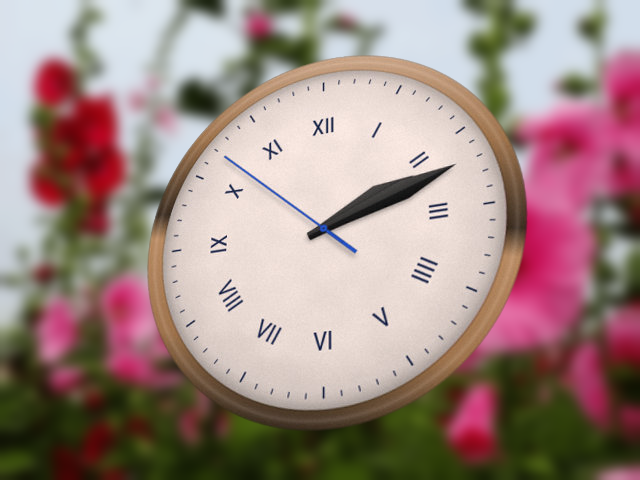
2:11:52
